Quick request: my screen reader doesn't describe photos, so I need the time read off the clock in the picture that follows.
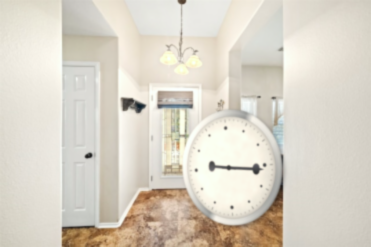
9:16
